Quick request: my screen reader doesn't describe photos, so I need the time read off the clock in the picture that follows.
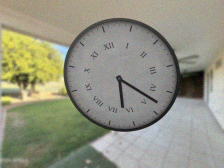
6:23
